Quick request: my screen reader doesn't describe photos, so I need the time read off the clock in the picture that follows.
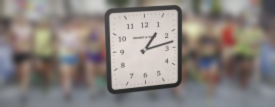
1:13
